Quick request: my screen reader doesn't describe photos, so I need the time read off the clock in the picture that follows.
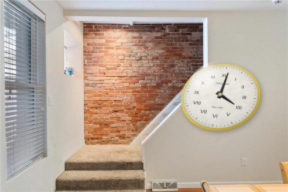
4:01
